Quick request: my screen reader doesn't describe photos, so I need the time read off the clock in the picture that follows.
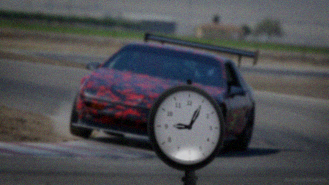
9:05
